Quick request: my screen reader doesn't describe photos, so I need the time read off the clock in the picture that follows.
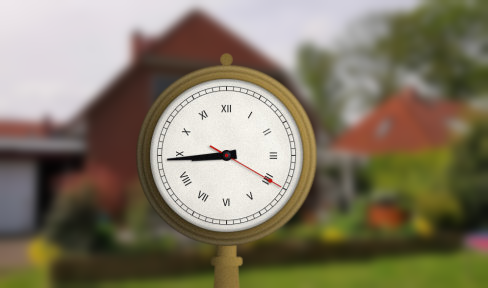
8:44:20
